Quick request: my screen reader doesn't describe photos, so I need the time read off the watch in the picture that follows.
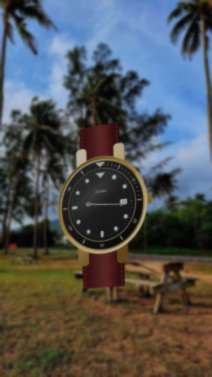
9:16
